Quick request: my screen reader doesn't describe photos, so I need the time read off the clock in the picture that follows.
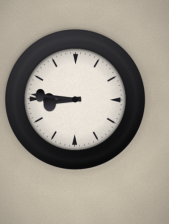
8:46
